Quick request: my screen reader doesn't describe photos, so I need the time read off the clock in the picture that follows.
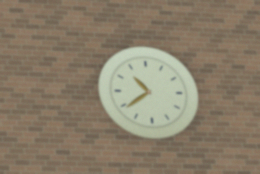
10:39
